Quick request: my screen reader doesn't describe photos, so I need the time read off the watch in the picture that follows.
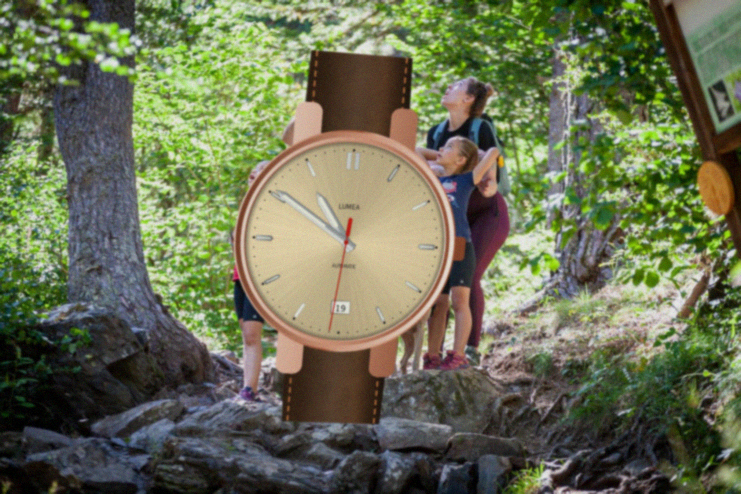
10:50:31
